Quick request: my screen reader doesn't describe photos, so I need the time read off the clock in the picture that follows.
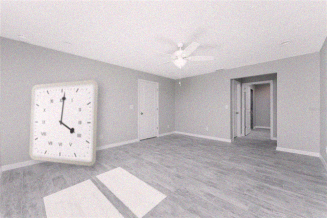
4:01
